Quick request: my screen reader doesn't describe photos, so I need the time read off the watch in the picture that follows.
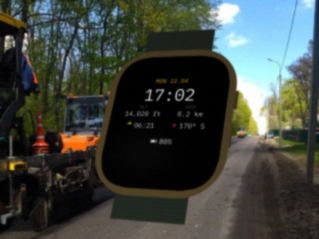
17:02
